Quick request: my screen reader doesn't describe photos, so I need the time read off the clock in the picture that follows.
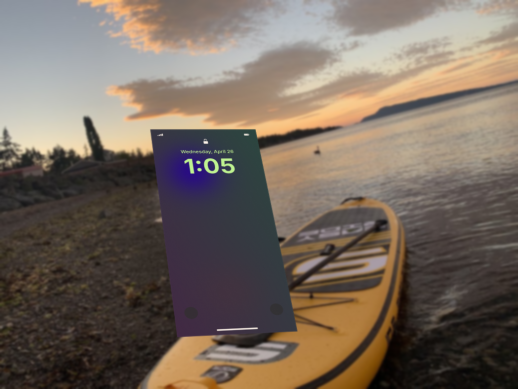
1:05
